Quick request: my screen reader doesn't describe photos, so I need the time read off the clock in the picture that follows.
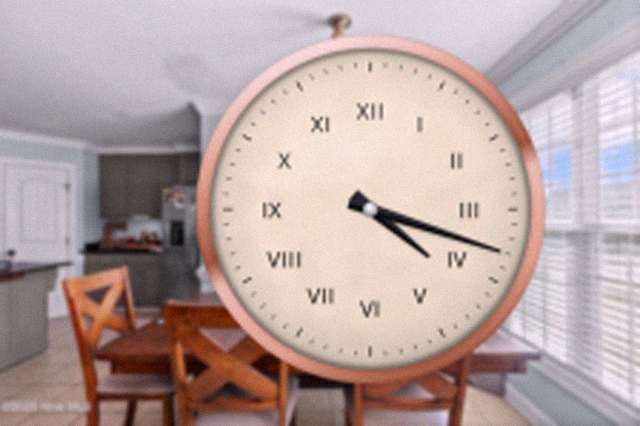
4:18
